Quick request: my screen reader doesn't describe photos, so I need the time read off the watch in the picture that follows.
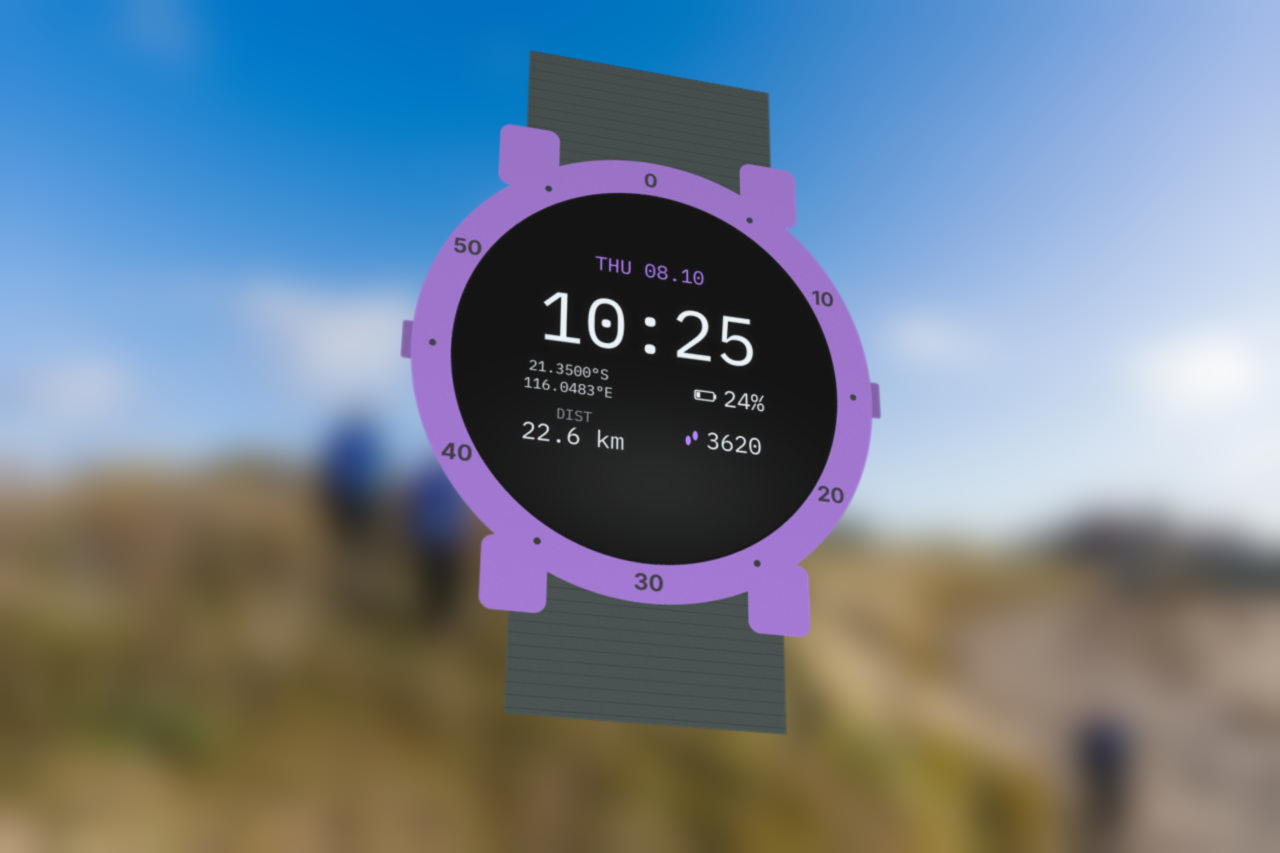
10:25
